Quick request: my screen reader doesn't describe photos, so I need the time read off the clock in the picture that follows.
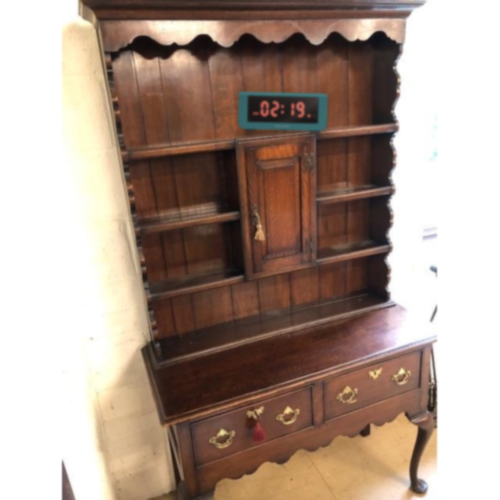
2:19
